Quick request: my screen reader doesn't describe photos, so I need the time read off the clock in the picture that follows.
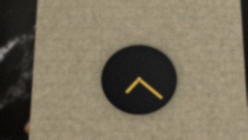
7:22
